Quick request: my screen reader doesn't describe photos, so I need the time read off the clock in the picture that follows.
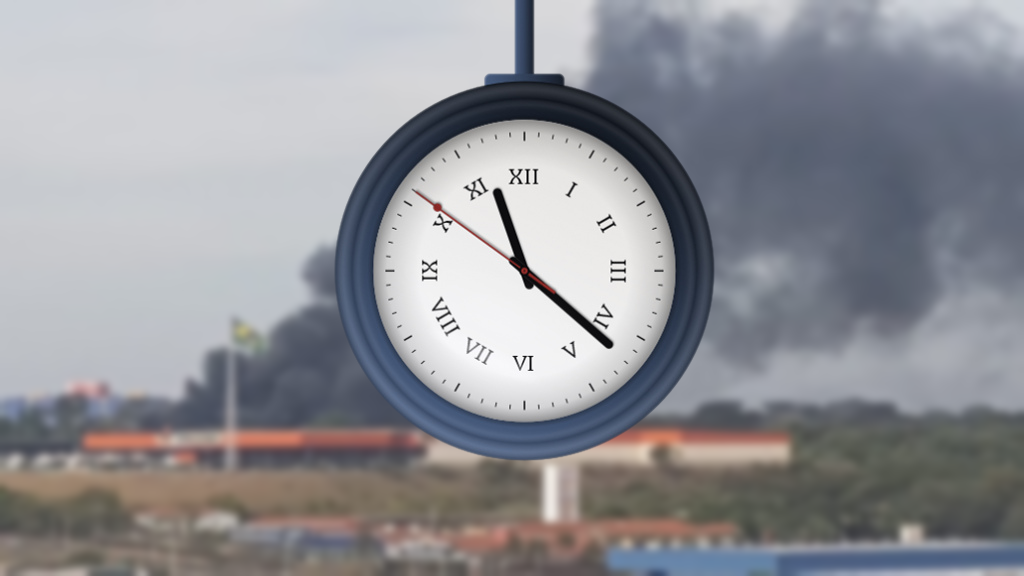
11:21:51
